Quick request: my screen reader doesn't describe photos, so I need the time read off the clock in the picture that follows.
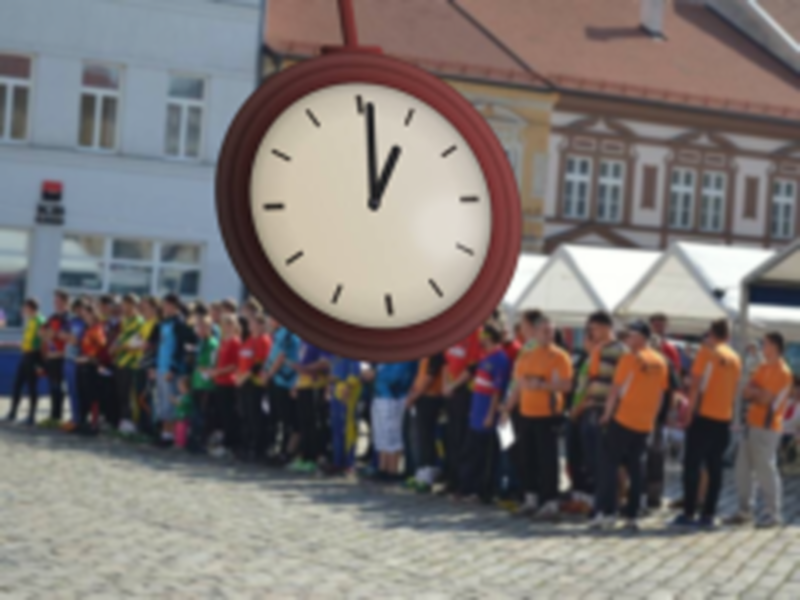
1:01
